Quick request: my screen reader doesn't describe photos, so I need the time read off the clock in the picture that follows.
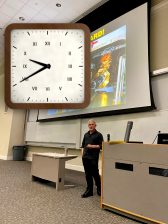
9:40
